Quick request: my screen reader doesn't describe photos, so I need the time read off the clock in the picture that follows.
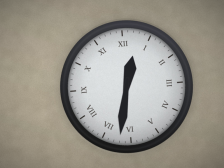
12:32
